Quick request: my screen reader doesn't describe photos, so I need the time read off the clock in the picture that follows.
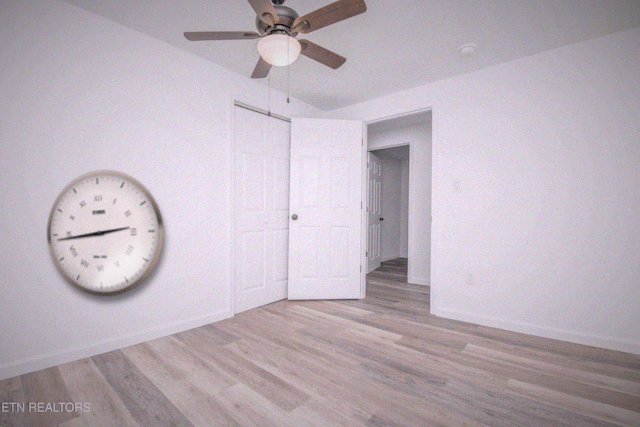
2:44
